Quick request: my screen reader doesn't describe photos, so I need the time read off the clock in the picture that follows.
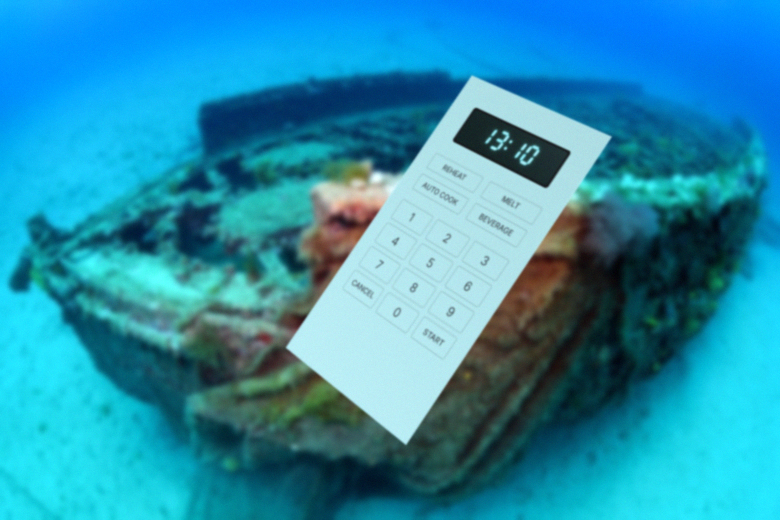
13:10
